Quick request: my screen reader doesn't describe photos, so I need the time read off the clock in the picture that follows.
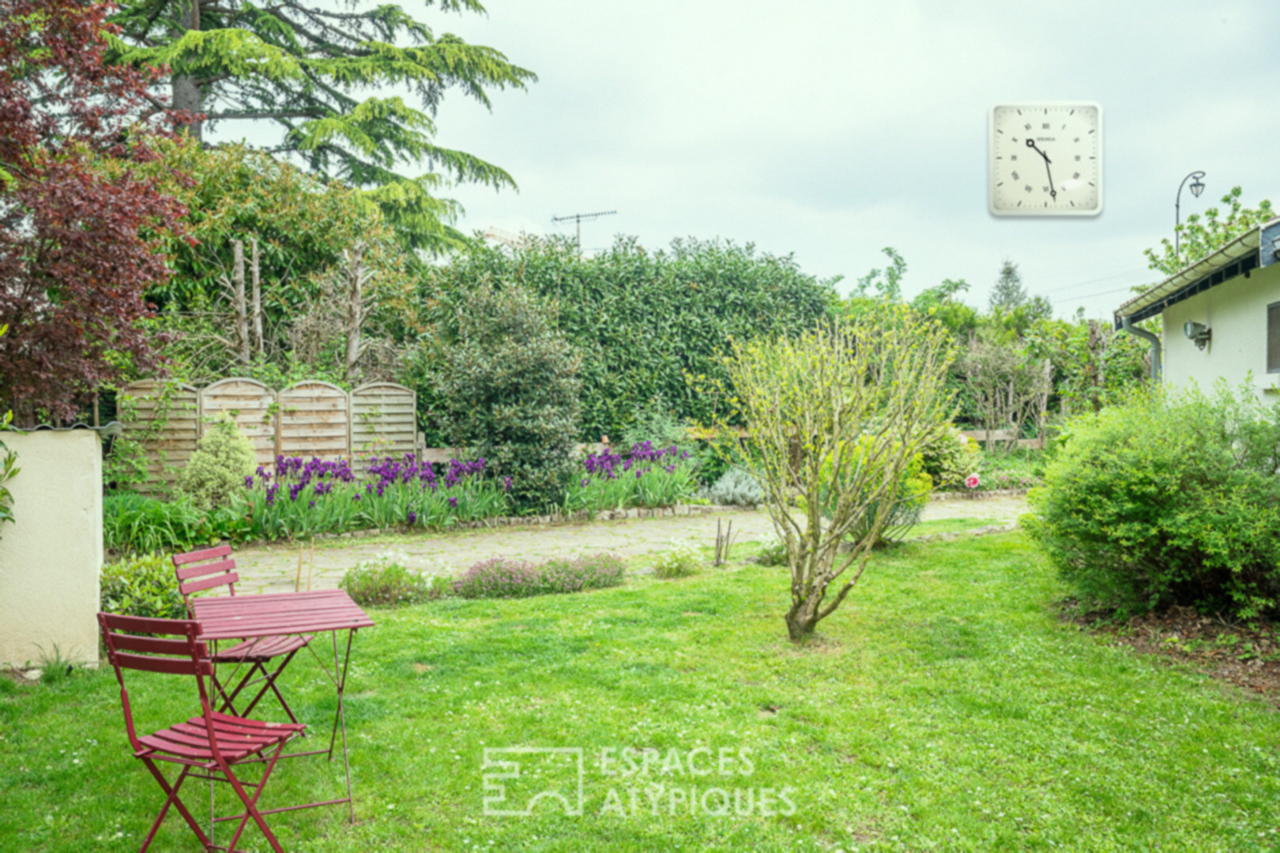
10:28
